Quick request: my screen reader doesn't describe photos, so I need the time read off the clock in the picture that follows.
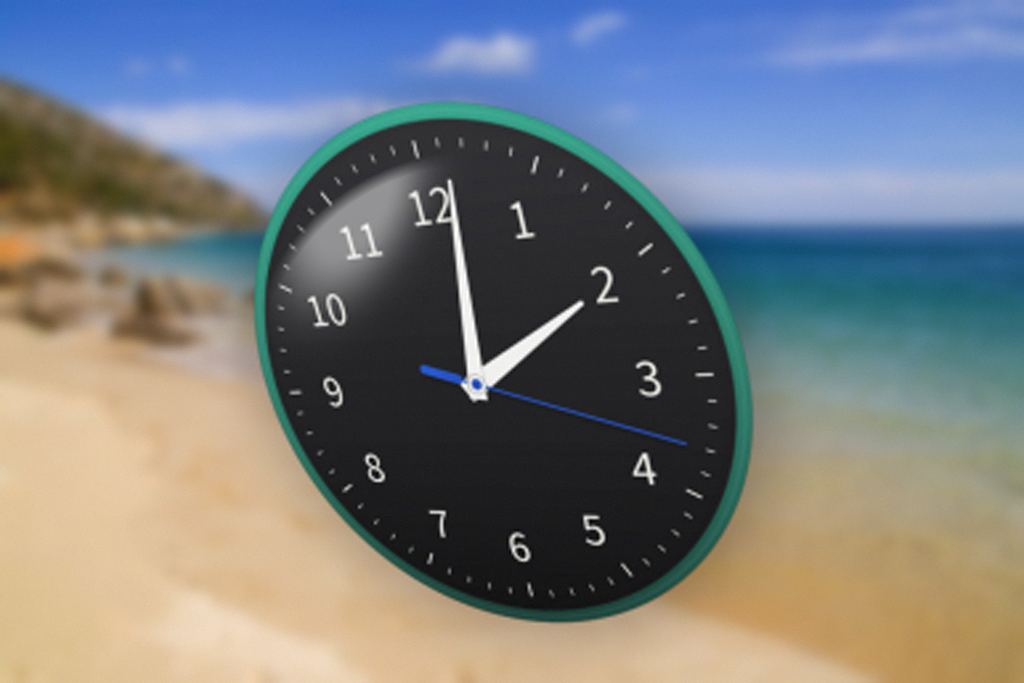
2:01:18
